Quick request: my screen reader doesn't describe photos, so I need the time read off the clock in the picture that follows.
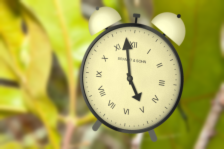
4:58
